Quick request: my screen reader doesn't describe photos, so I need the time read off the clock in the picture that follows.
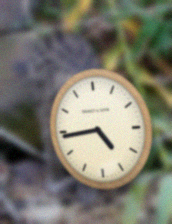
4:44
